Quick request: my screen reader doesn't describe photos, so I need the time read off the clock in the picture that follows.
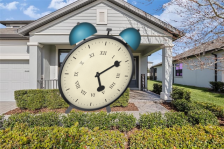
5:09
